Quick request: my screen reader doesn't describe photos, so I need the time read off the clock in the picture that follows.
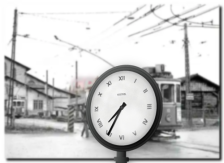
7:35
